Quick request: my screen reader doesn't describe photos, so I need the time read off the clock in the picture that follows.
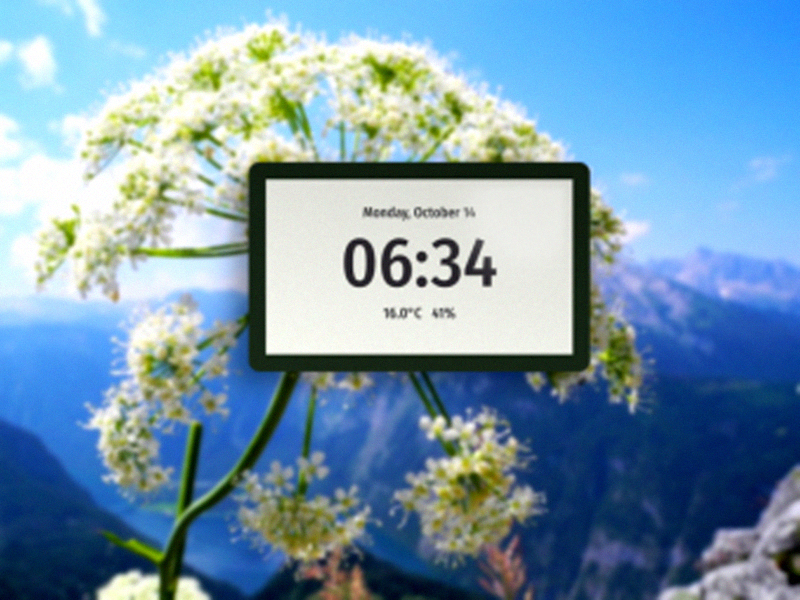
6:34
